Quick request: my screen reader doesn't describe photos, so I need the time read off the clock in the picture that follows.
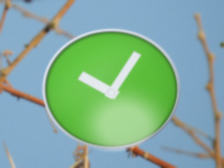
10:05
